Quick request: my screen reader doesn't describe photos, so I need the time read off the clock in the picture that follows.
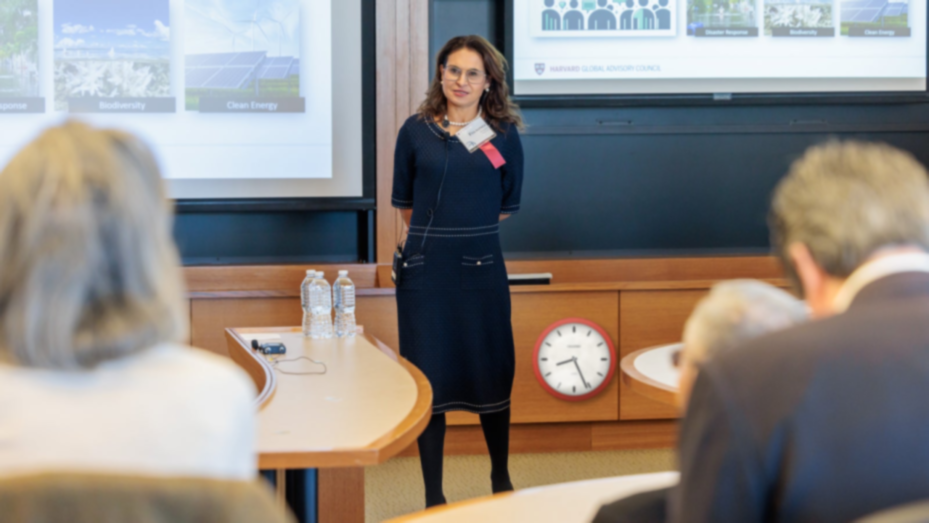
8:26
